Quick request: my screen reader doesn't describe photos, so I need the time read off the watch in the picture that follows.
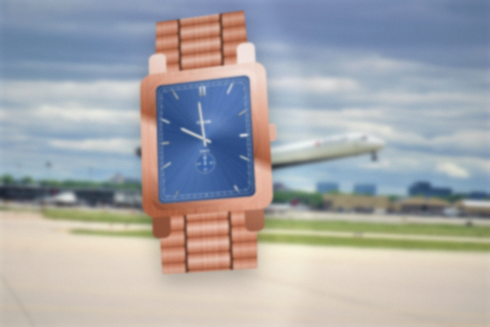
9:59
